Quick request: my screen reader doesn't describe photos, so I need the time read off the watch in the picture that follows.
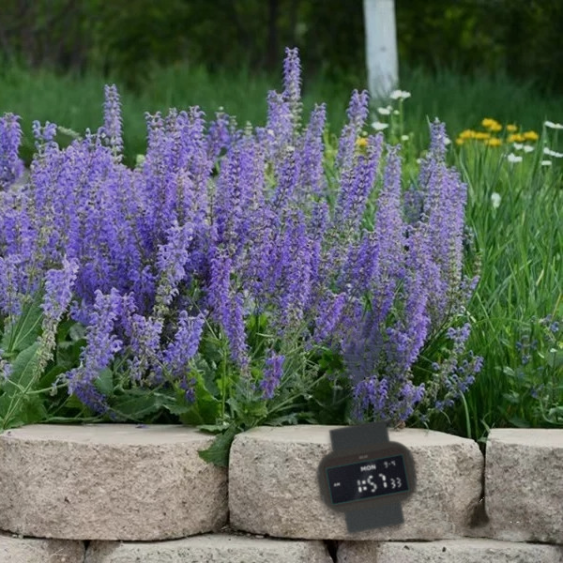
1:57:33
